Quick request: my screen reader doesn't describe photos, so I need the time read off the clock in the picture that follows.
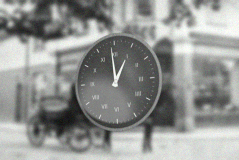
12:59
